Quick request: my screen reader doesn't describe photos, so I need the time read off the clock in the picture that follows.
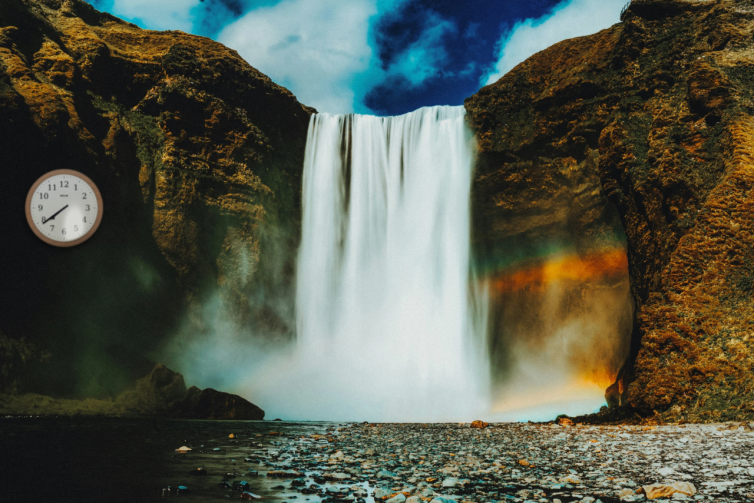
7:39
